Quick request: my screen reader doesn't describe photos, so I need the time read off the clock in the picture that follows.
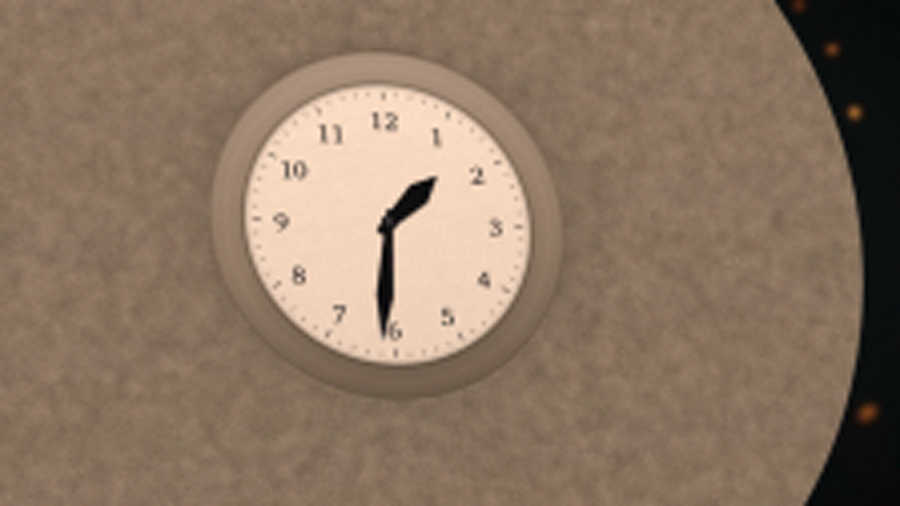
1:31
